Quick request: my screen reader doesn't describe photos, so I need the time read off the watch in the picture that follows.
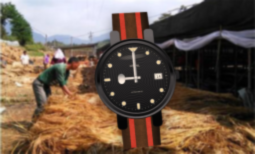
9:00
